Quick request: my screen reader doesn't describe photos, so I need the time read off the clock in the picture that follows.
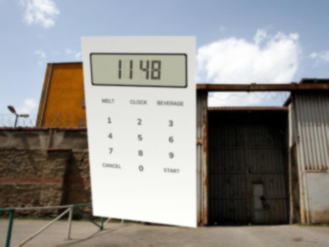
11:48
